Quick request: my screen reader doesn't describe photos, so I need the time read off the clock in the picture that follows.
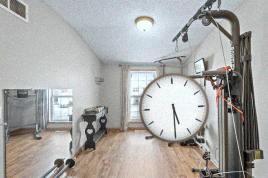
5:30
